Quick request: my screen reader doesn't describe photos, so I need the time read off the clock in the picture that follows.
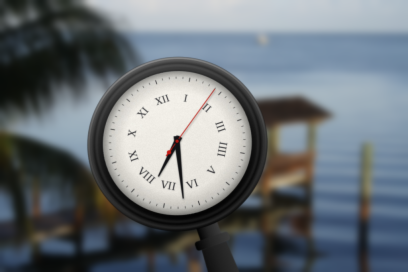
7:32:09
